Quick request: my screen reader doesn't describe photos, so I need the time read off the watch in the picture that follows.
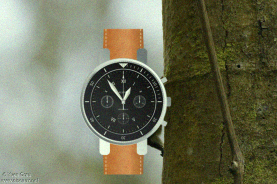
12:54
